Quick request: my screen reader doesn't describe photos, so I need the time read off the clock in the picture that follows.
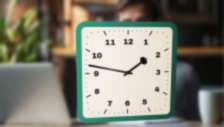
1:47
